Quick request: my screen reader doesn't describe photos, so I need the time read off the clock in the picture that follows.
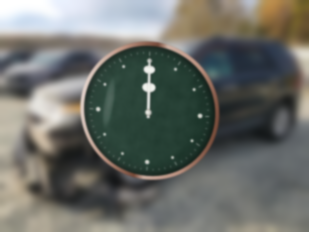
12:00
